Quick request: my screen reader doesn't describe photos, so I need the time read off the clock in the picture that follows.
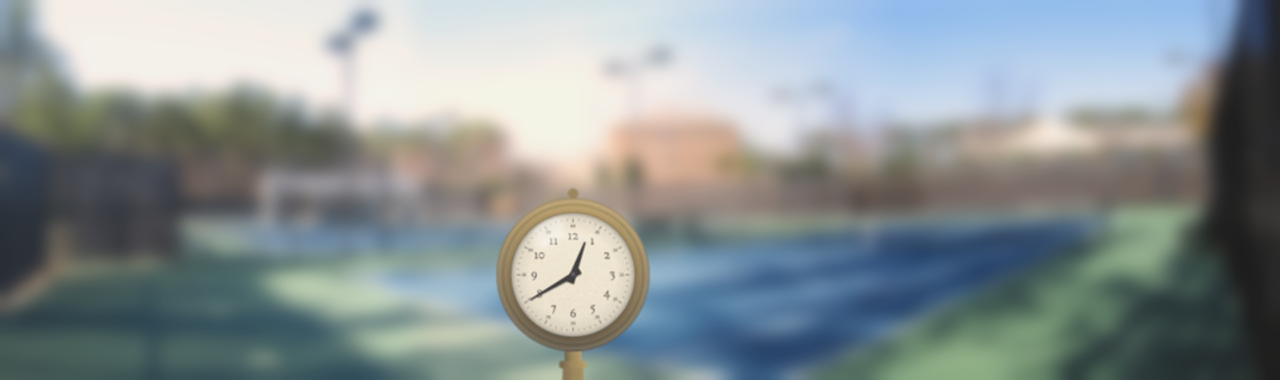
12:40
